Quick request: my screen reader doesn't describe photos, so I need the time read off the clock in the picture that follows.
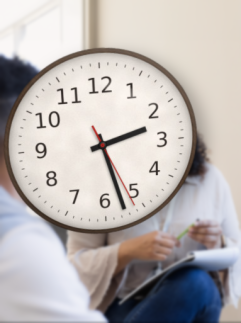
2:27:26
